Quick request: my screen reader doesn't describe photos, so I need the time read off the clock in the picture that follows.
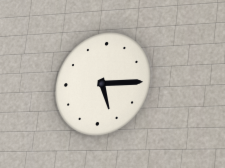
5:15
